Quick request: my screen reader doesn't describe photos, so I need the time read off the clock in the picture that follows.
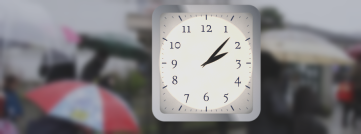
2:07
